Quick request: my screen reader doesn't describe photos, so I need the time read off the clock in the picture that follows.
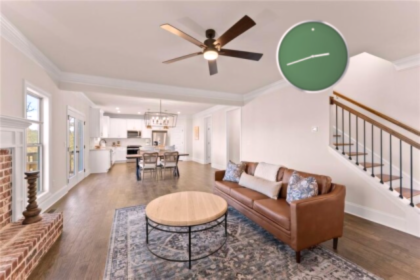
2:42
